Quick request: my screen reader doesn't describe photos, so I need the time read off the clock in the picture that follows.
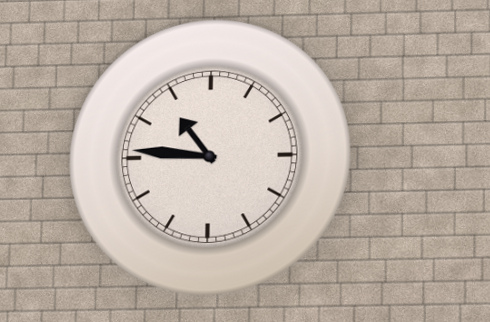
10:46
